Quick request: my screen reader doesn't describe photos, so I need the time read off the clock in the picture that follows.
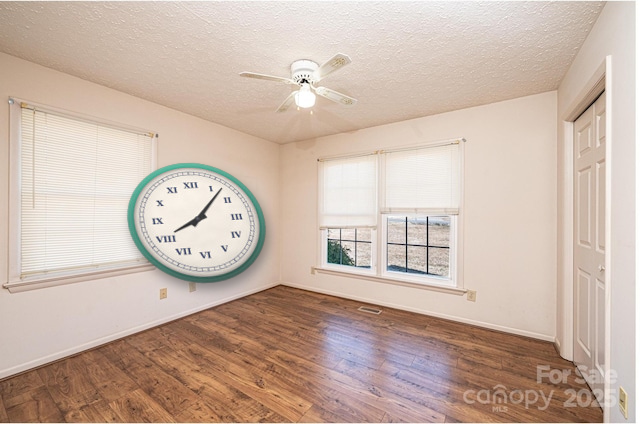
8:07
